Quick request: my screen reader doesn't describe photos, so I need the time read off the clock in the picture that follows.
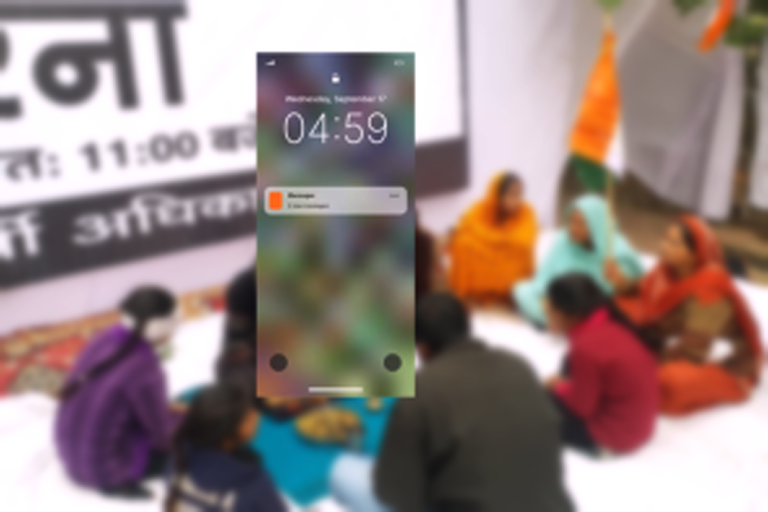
4:59
